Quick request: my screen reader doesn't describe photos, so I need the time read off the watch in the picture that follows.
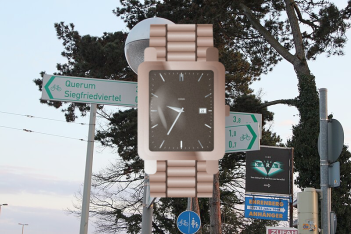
9:35
